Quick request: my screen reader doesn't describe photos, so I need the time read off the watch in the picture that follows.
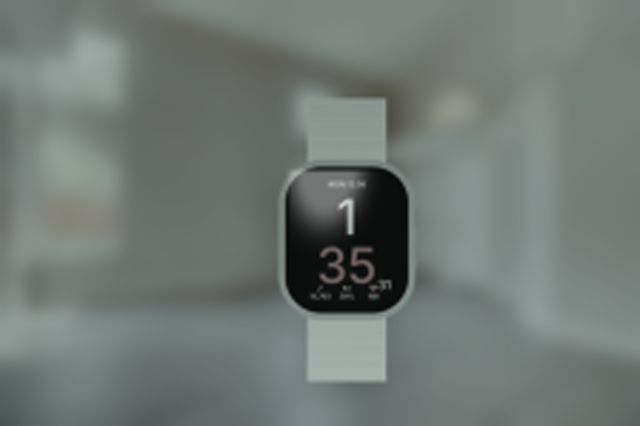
1:35
